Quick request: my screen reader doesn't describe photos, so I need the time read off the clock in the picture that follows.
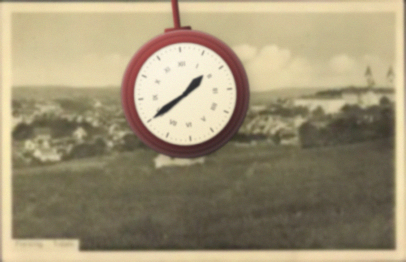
1:40
